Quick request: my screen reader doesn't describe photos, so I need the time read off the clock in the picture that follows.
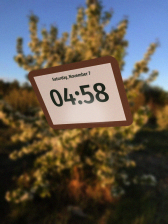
4:58
